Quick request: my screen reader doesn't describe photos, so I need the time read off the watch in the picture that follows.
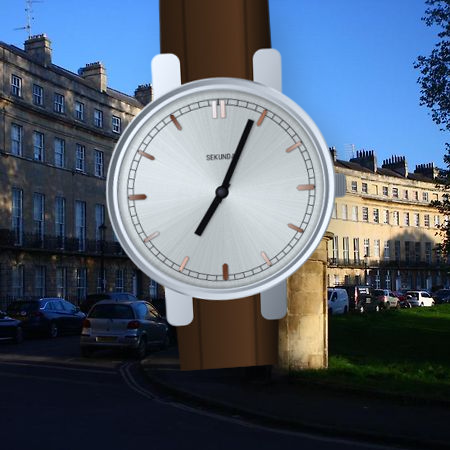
7:04
